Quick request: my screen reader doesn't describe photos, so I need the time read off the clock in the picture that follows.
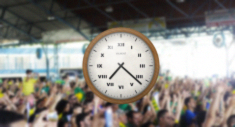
7:22
